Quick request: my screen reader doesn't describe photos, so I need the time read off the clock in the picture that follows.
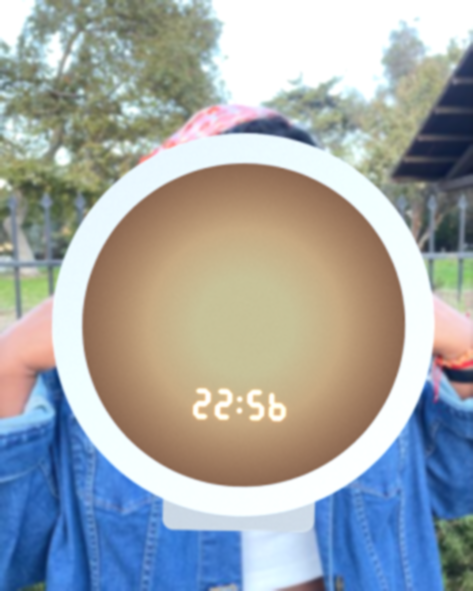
22:56
